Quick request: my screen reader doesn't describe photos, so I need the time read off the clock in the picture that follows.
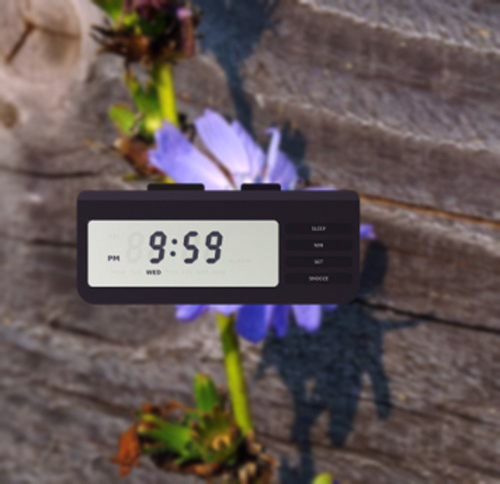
9:59
